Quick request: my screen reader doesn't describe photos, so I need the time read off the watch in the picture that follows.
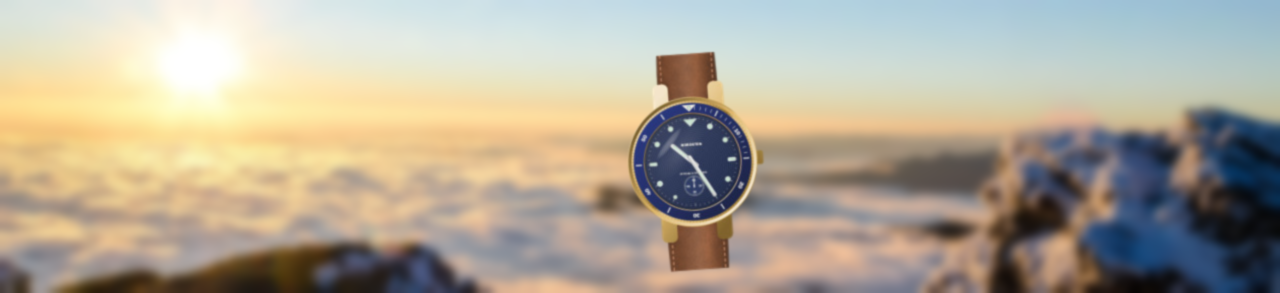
10:25
